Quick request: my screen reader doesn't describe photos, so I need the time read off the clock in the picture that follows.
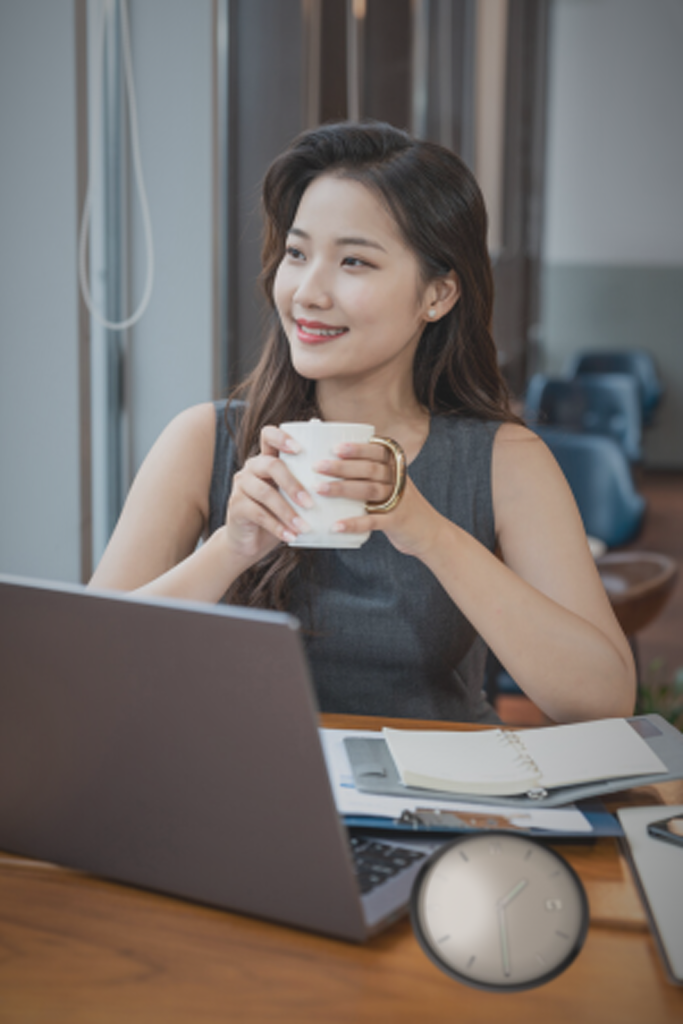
1:30
